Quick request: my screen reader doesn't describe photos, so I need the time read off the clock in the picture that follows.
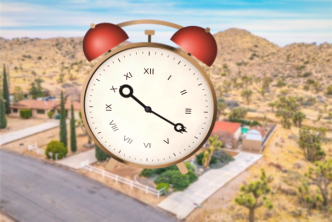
10:20
